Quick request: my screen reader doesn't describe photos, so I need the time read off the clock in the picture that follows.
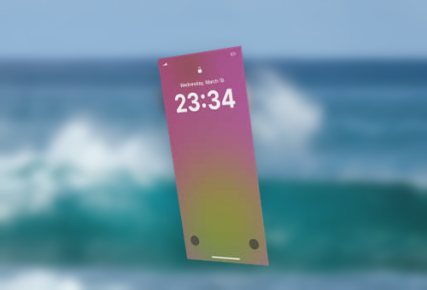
23:34
